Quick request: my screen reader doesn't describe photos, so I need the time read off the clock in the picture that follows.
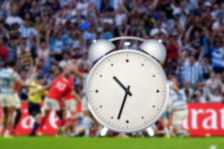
10:33
